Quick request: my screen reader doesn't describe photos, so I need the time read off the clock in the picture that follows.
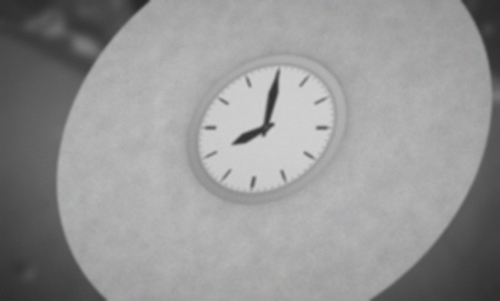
8:00
